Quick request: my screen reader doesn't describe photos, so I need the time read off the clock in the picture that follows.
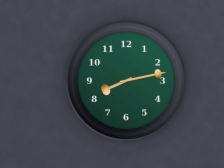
8:13
